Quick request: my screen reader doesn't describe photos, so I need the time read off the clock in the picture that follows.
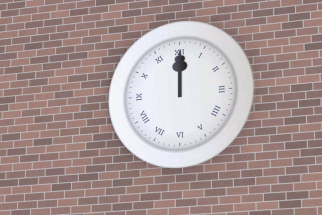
12:00
